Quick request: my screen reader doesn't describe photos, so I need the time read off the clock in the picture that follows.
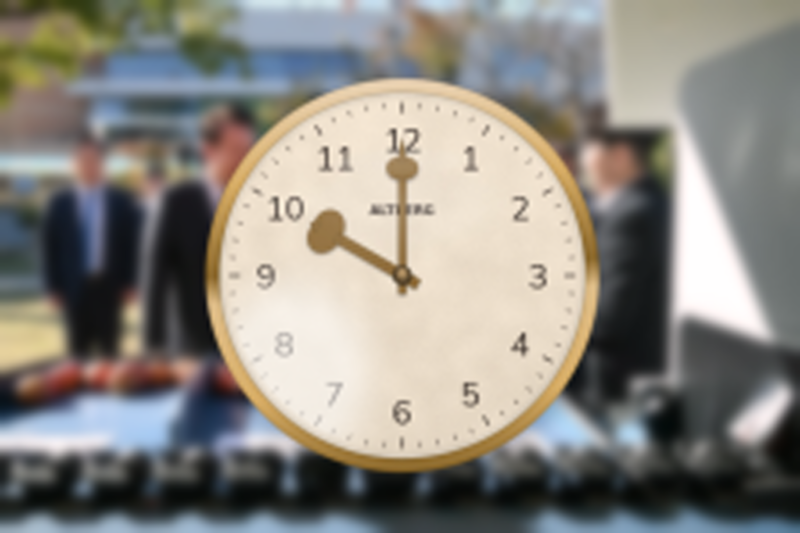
10:00
